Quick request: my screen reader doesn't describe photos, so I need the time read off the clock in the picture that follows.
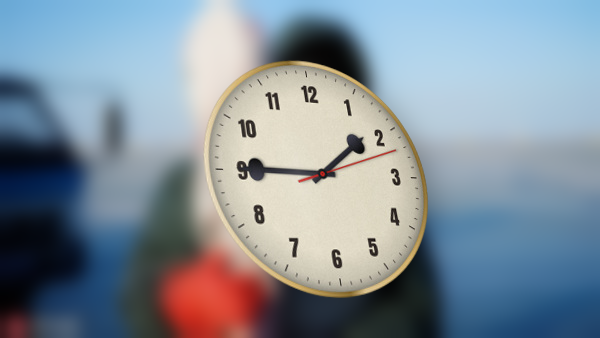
1:45:12
